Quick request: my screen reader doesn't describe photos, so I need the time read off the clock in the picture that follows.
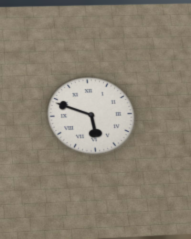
5:49
